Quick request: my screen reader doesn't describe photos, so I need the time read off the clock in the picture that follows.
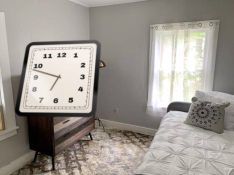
6:48
